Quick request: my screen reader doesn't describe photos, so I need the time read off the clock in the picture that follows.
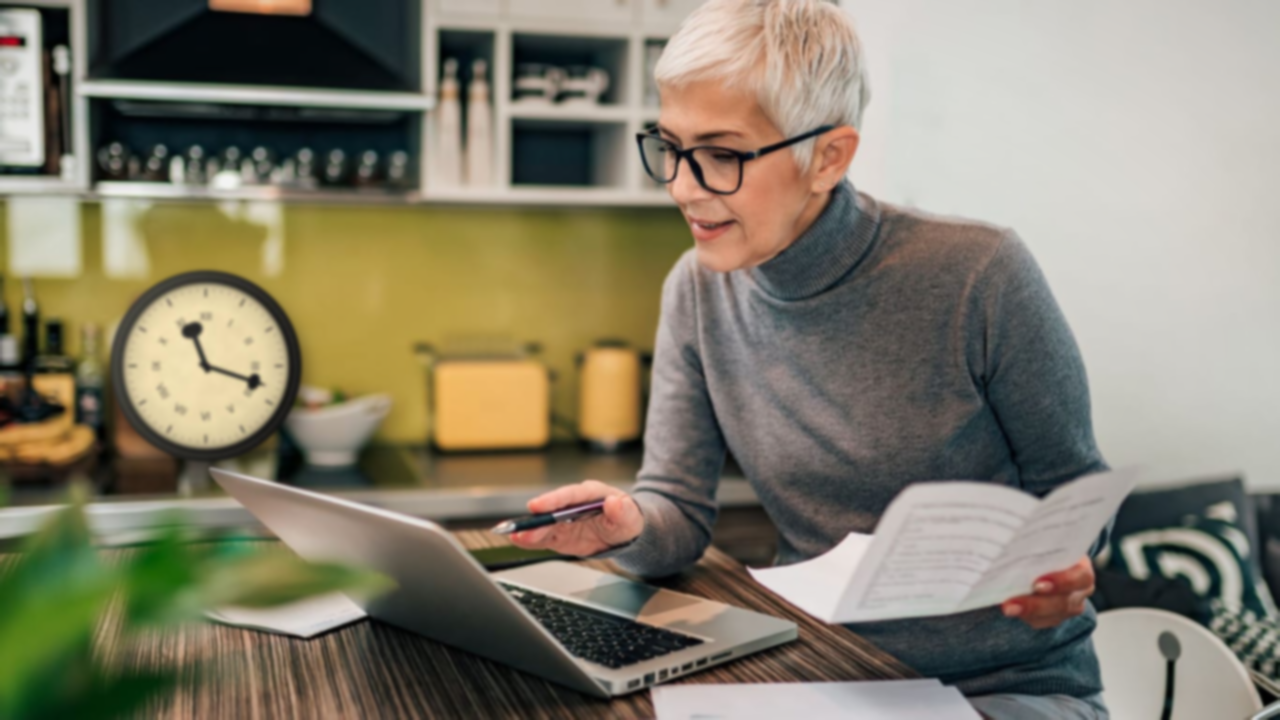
11:18
